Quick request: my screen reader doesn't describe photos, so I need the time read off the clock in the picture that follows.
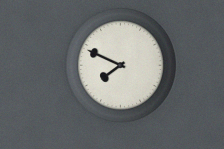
7:49
